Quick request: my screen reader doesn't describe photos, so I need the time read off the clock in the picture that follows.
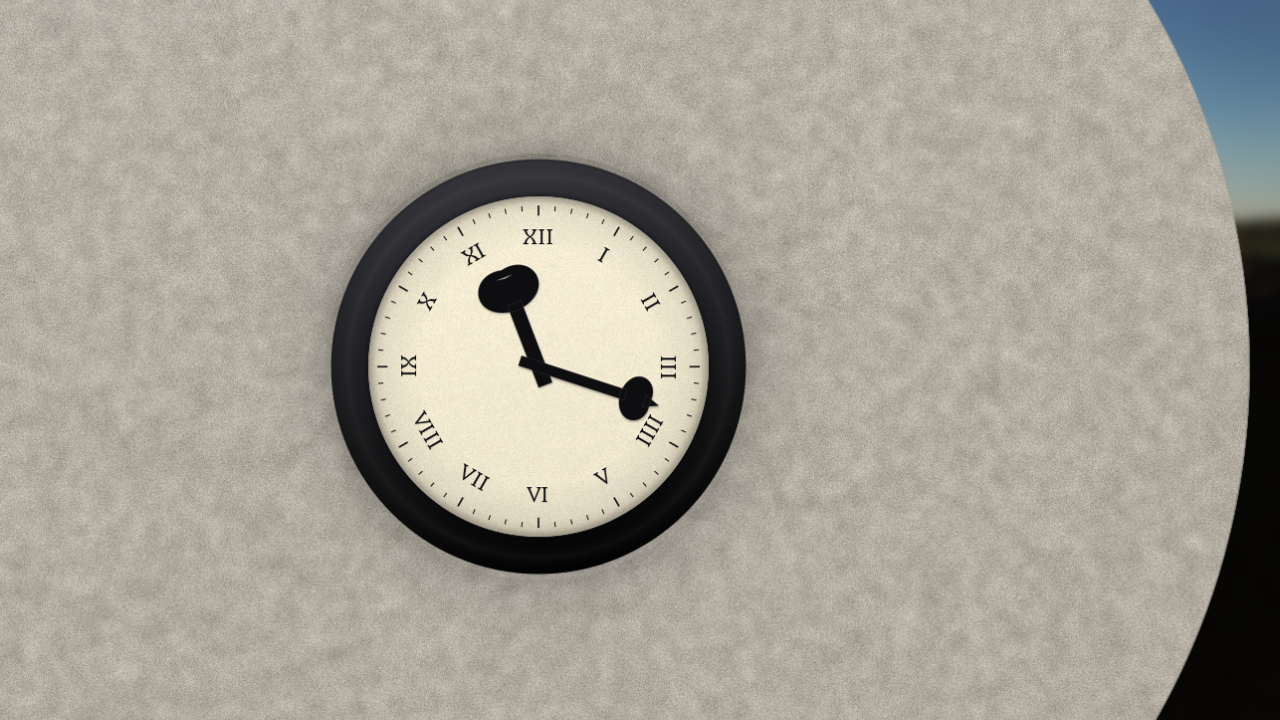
11:18
